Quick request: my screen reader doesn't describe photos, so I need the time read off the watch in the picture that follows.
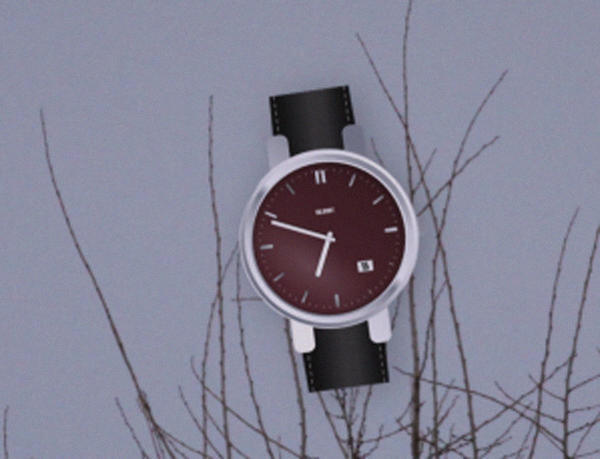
6:49
